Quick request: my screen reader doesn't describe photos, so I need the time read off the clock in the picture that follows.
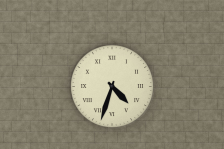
4:33
